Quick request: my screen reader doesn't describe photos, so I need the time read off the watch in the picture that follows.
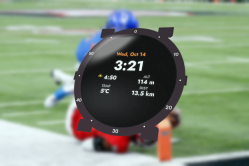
3:21
